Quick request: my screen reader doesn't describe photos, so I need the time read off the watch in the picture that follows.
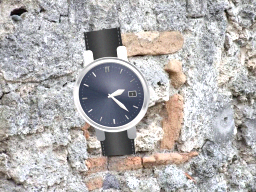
2:23
